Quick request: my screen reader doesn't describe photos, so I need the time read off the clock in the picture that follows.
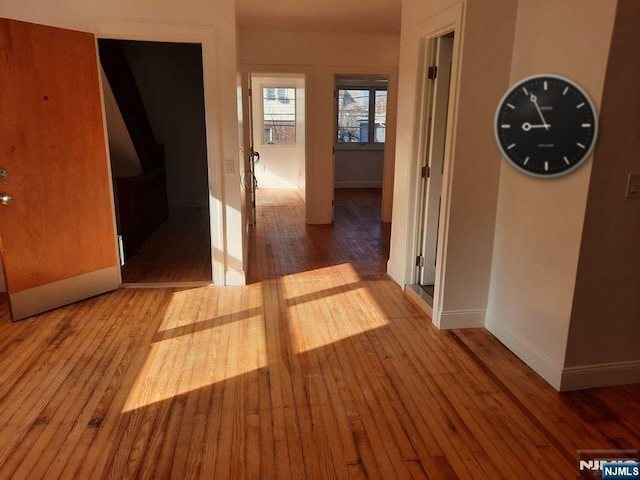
8:56
